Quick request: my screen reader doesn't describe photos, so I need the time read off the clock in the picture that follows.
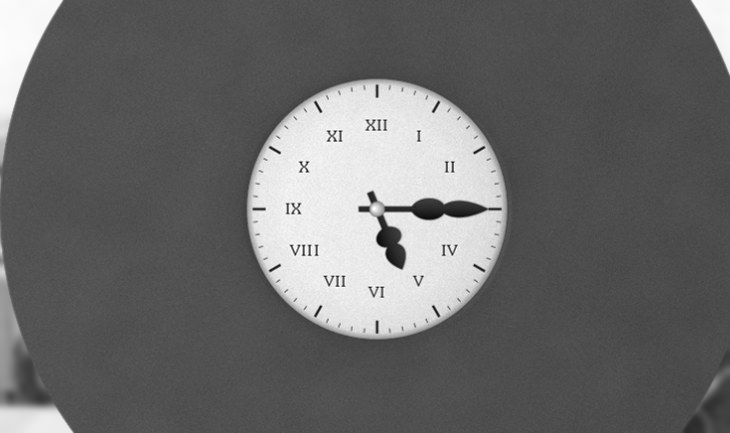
5:15
